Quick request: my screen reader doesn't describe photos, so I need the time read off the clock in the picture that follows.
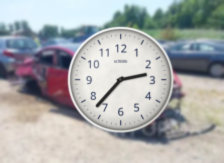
2:37
